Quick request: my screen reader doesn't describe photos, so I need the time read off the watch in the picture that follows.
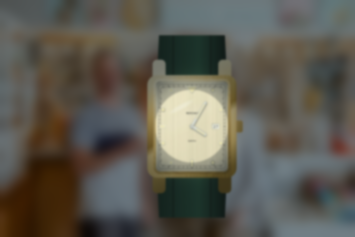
4:05
